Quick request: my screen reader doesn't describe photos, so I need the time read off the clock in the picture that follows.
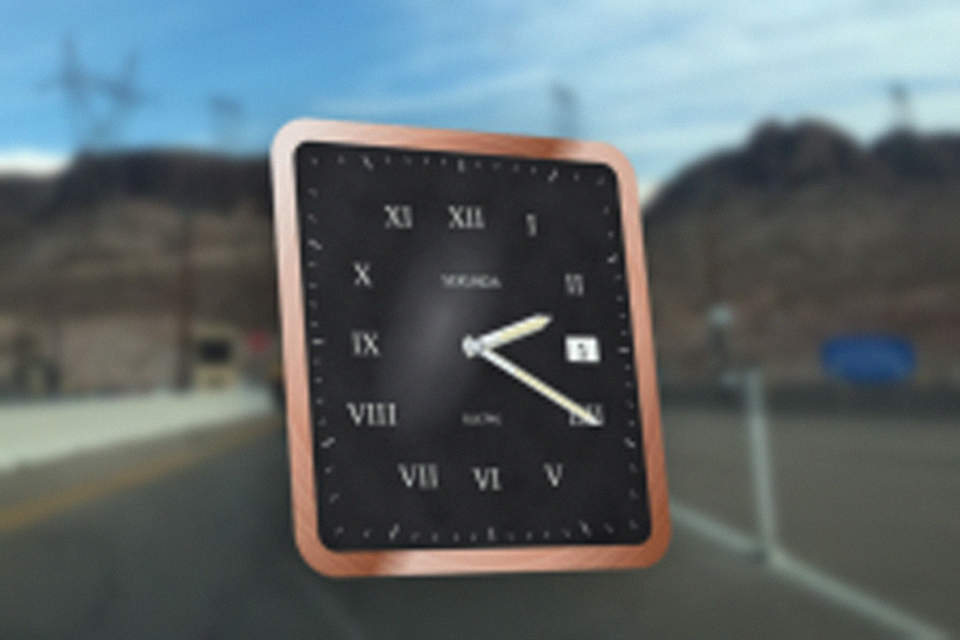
2:20
